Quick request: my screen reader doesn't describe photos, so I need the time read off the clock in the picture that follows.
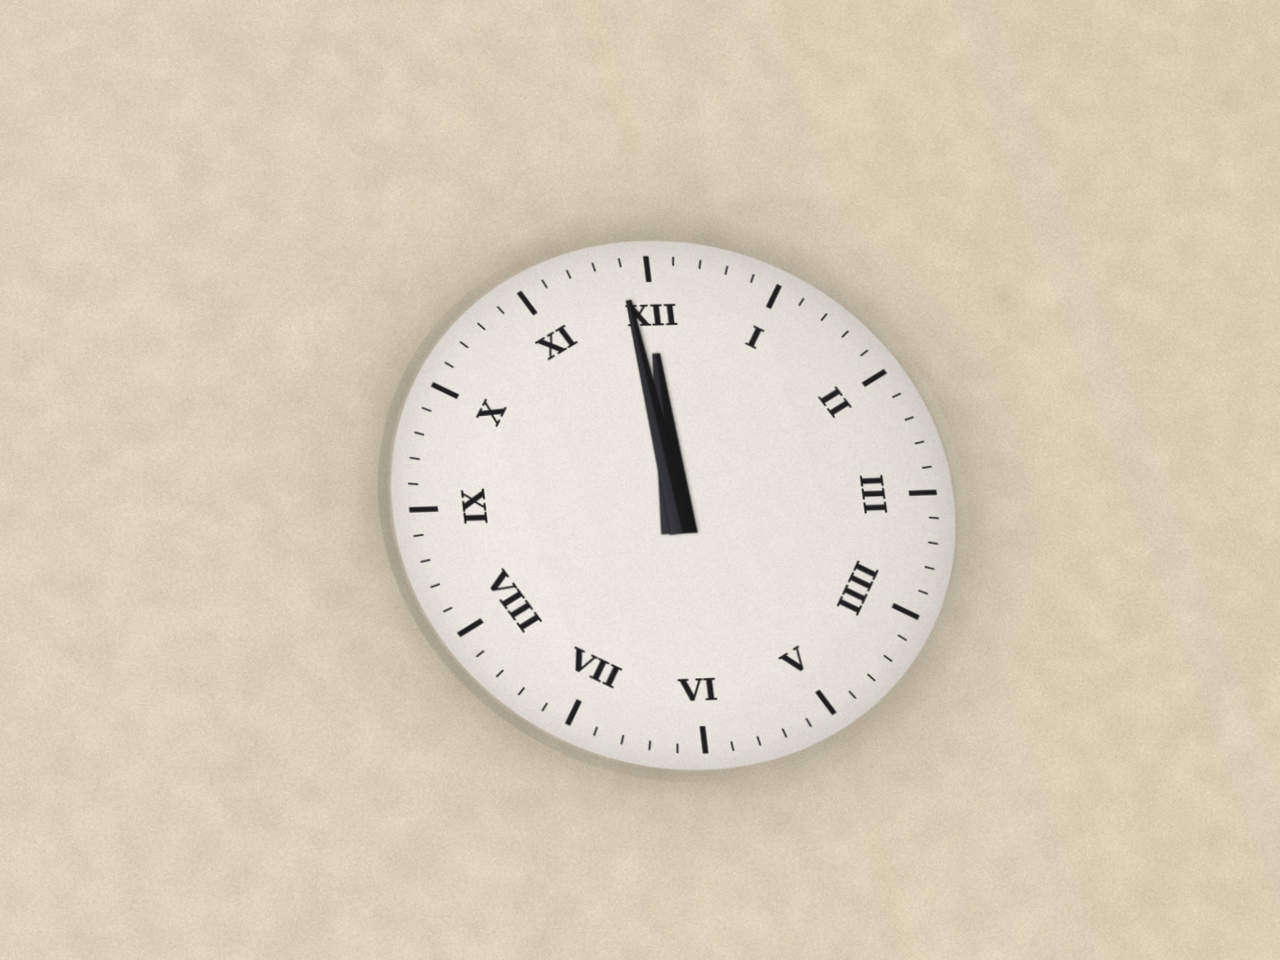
11:59
